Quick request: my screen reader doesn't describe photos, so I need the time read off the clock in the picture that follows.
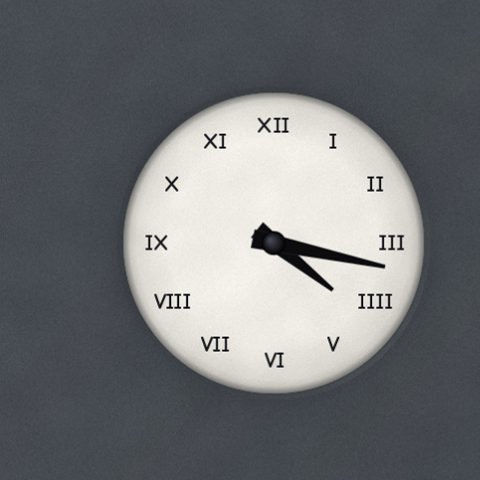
4:17
